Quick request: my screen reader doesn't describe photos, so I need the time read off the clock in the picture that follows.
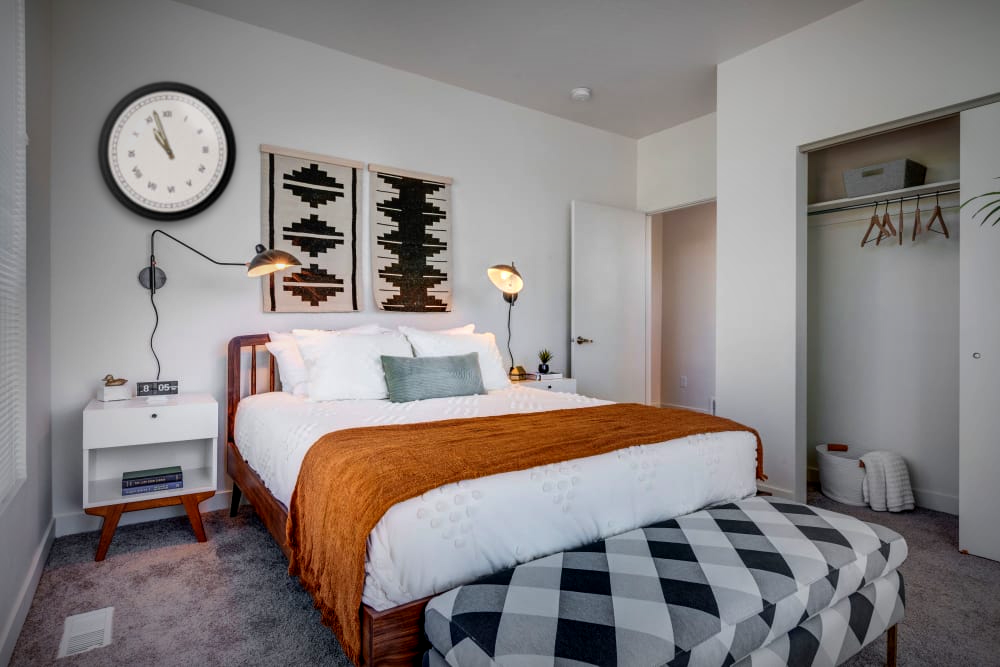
10:57
